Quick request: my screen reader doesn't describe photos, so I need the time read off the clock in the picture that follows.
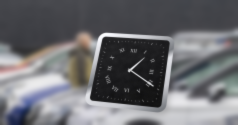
1:20
